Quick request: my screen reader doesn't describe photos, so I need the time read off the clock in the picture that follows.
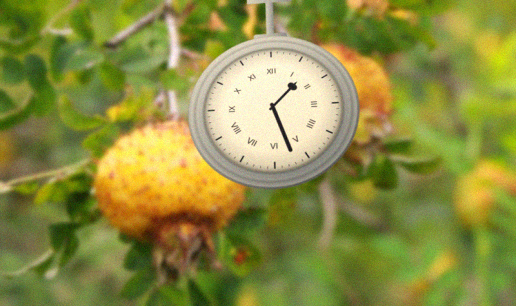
1:27
